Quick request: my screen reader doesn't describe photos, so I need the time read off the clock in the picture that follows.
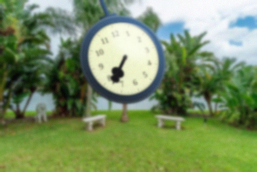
7:38
